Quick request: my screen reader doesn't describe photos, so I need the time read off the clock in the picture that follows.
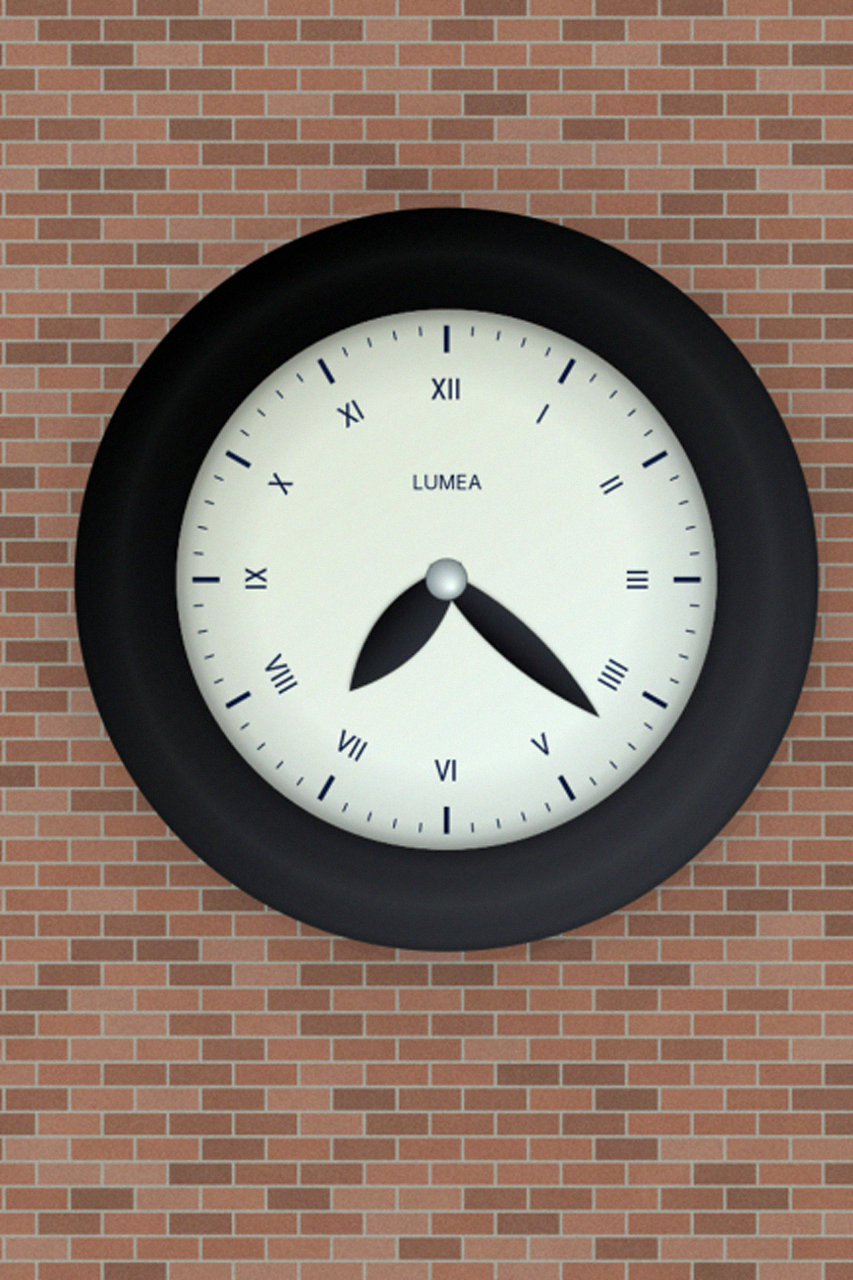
7:22
